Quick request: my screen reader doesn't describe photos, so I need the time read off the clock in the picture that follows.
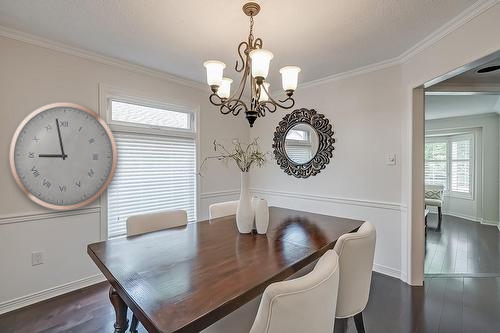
8:58
